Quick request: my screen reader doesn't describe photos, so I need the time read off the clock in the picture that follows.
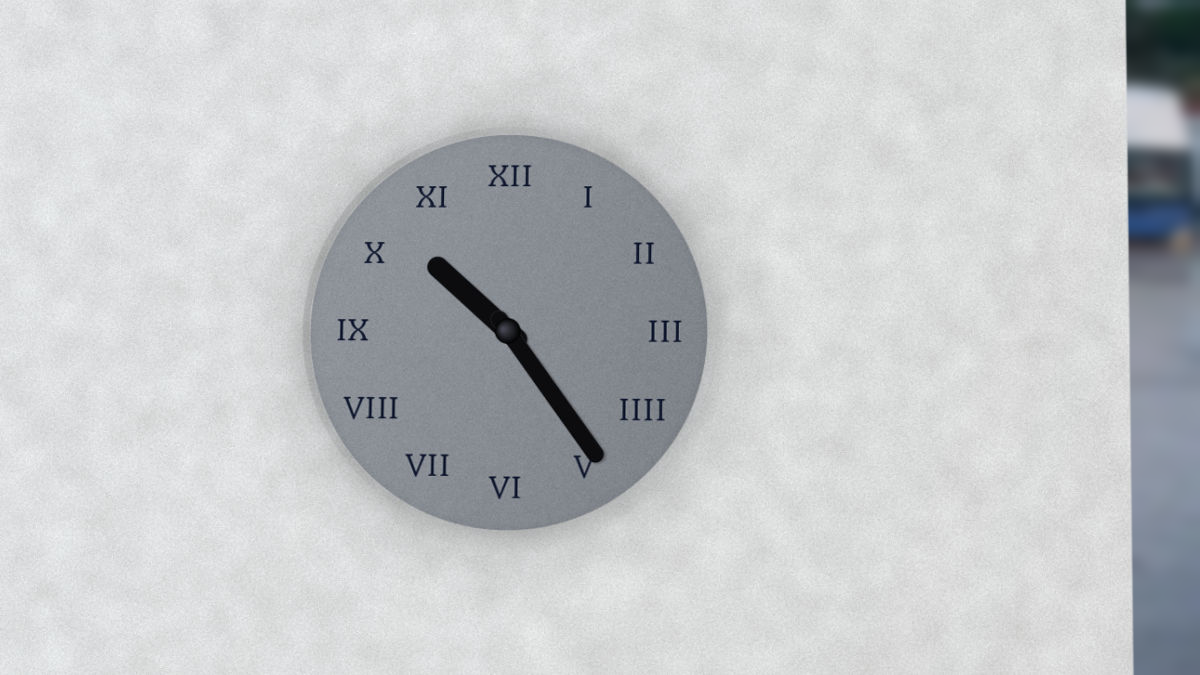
10:24
